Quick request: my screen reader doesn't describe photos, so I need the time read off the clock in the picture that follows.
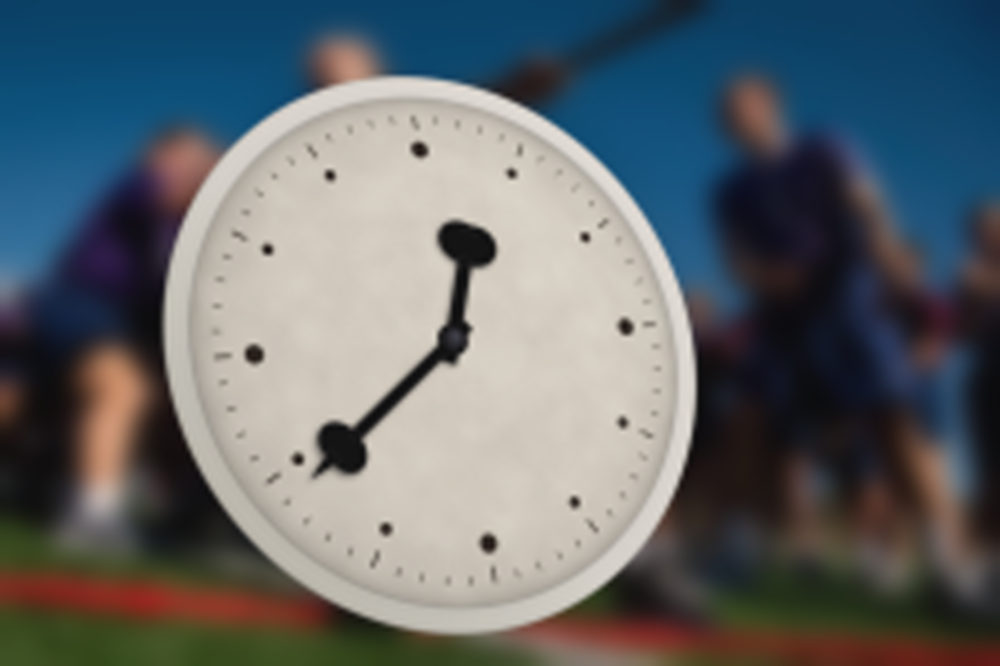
12:39
